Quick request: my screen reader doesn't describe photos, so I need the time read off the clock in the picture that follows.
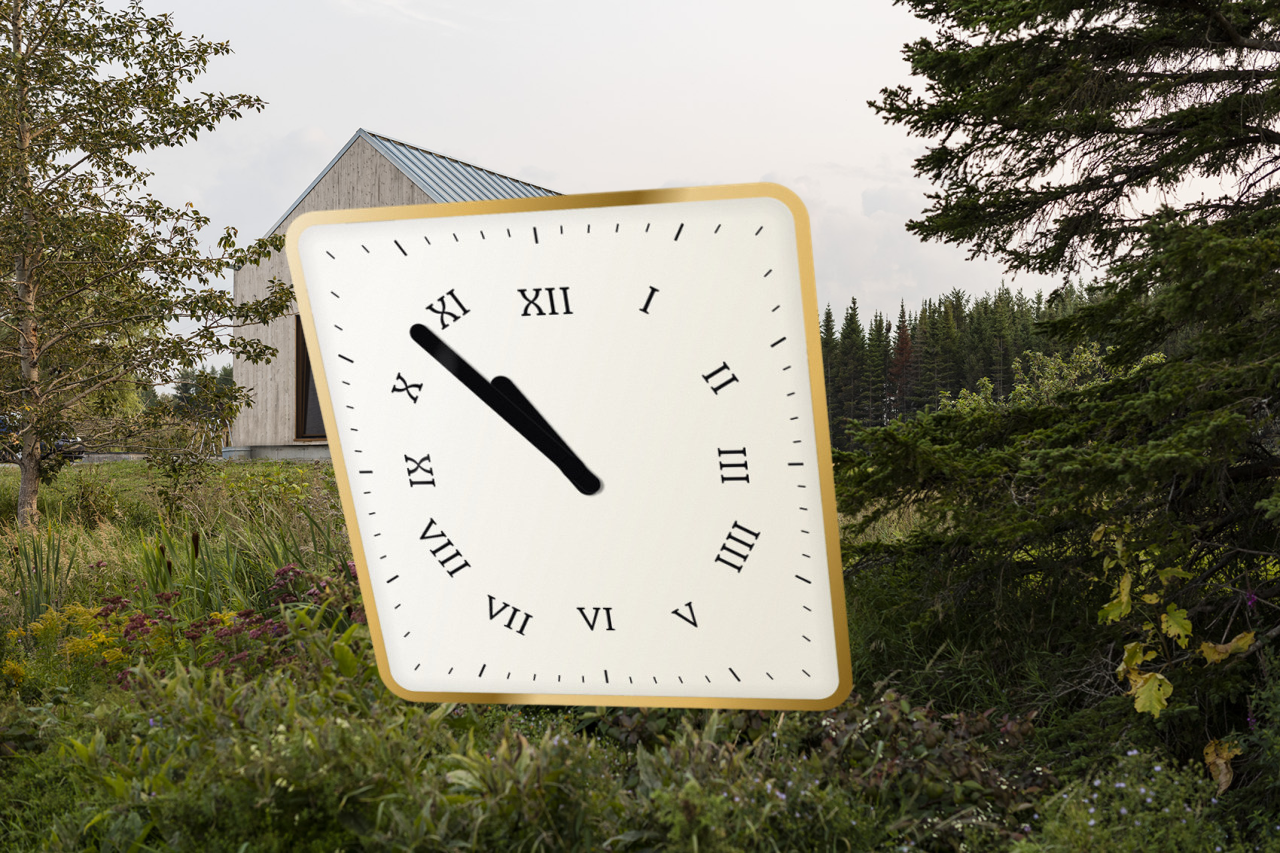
10:53
